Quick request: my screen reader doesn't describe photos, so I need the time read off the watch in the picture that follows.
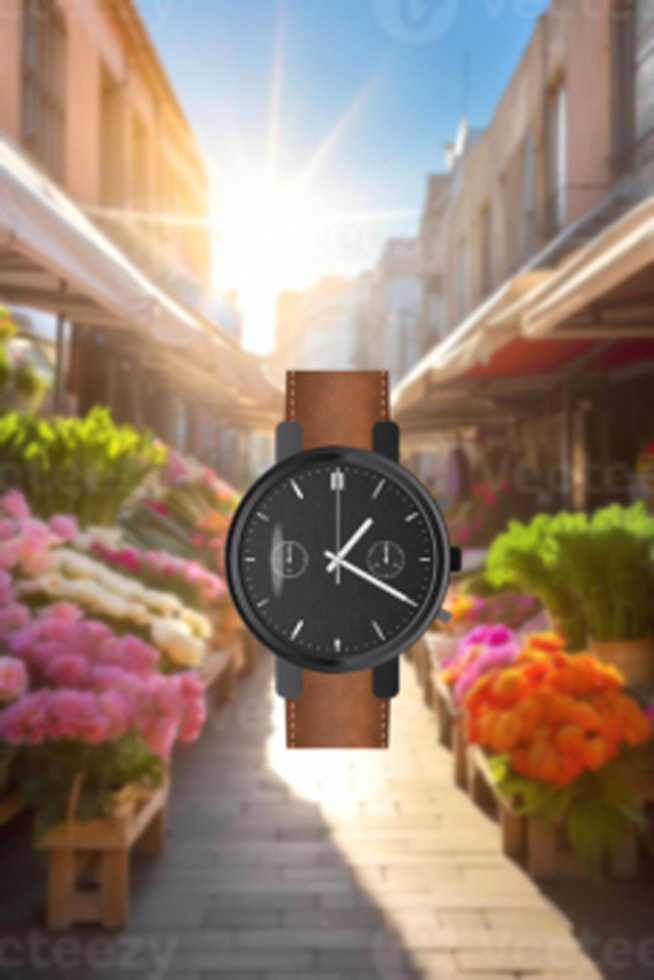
1:20
